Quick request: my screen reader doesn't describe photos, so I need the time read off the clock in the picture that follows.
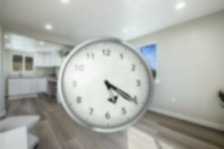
5:21
